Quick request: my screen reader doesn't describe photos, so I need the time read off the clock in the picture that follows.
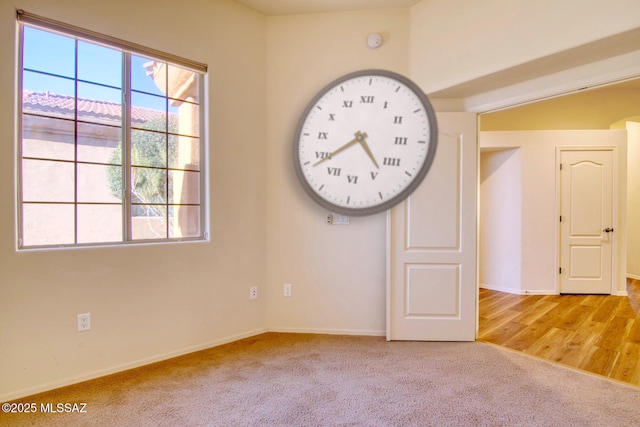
4:39
